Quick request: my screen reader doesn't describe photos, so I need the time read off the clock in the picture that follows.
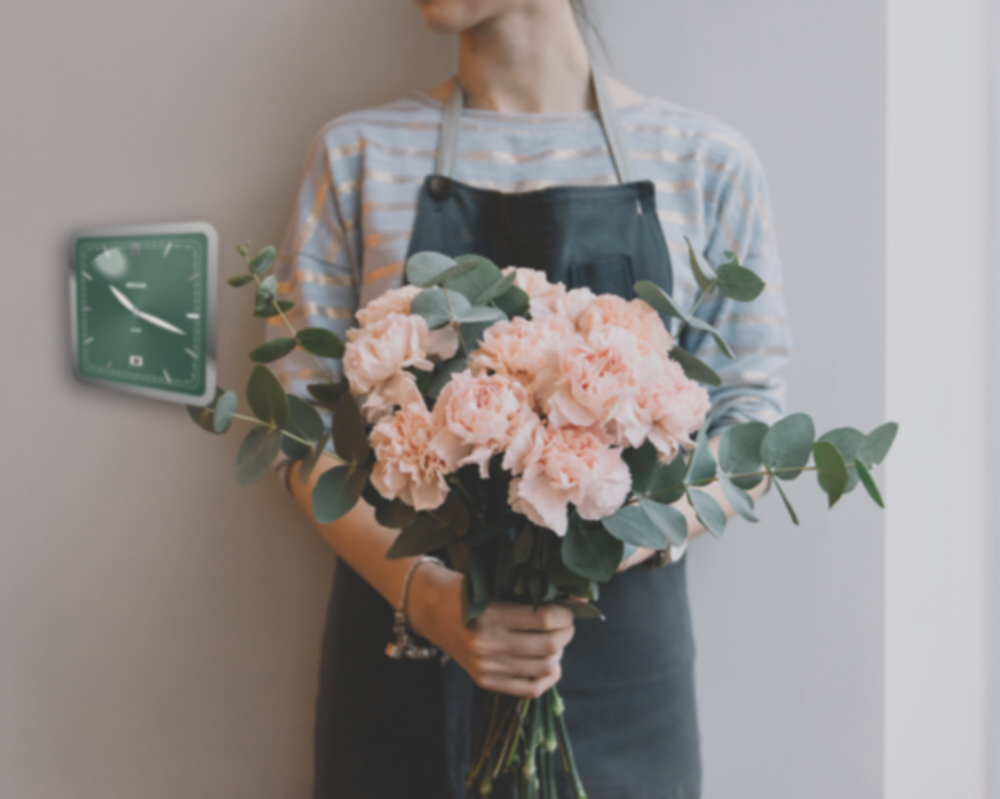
10:18
